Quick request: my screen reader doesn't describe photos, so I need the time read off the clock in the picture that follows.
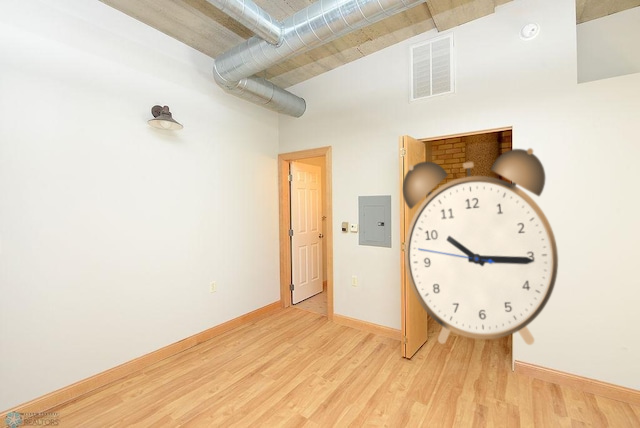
10:15:47
